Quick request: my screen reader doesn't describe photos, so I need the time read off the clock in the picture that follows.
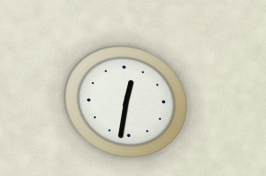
12:32
